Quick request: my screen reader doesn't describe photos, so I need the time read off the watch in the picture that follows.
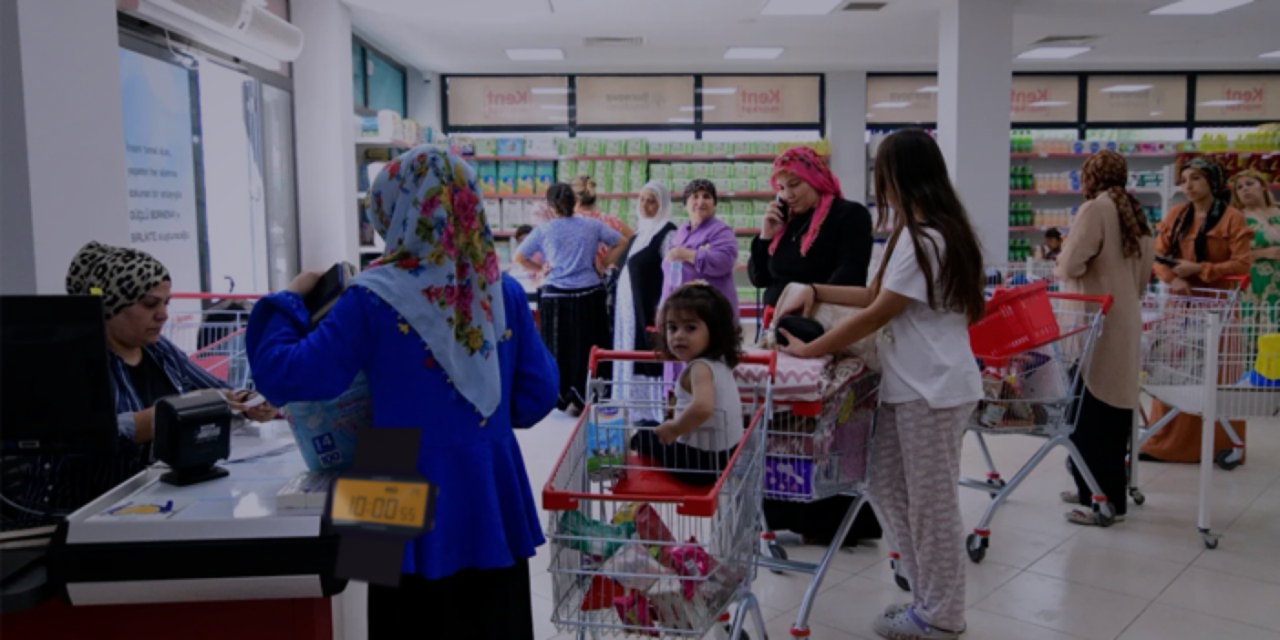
10:00
